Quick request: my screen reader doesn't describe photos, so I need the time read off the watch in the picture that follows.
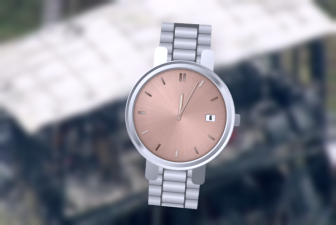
12:04
